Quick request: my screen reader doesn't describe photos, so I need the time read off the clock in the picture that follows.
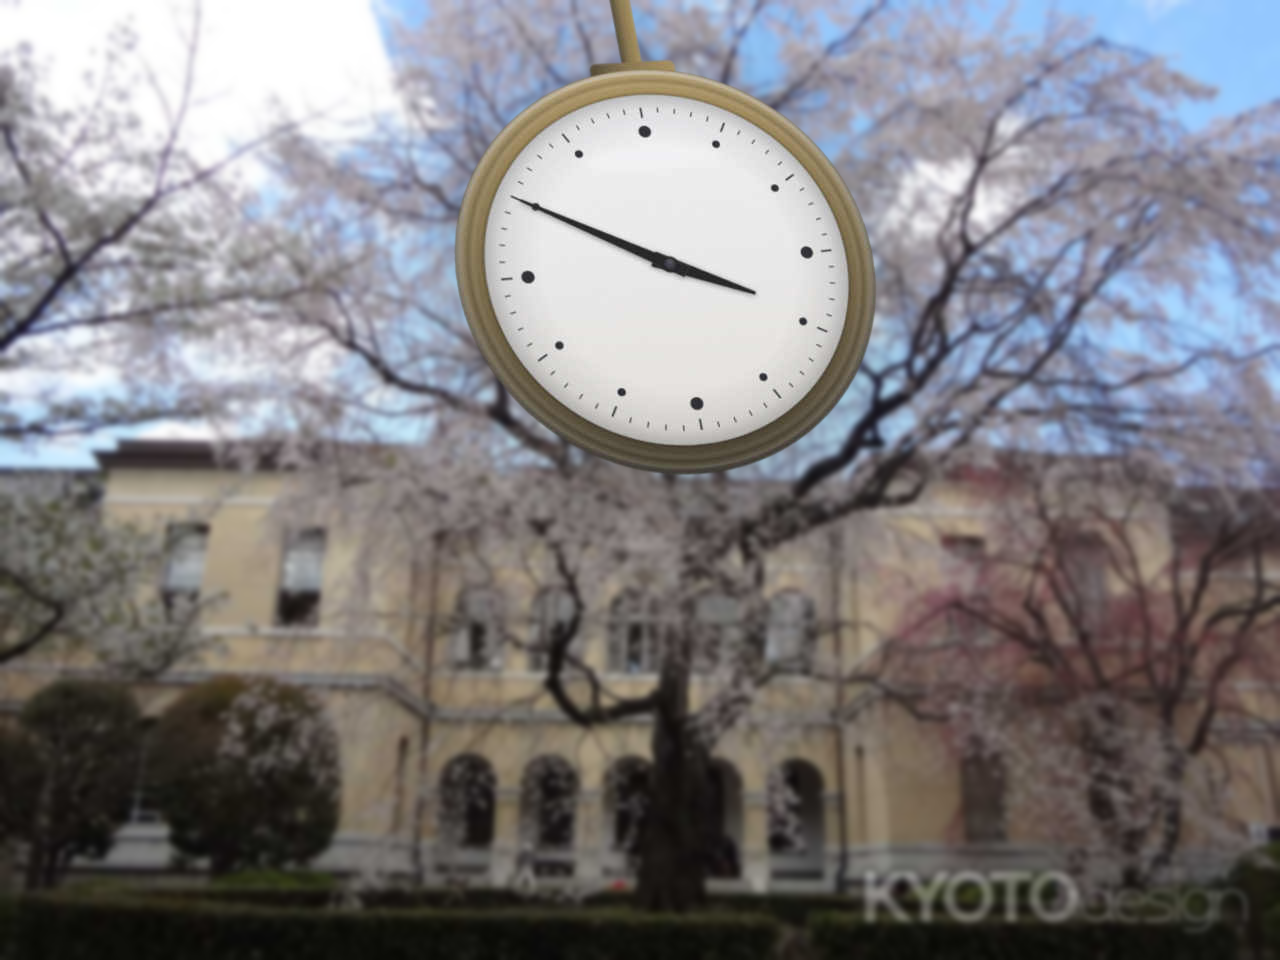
3:50
